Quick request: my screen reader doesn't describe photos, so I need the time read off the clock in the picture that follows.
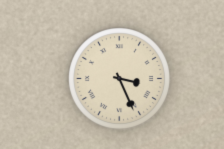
3:26
